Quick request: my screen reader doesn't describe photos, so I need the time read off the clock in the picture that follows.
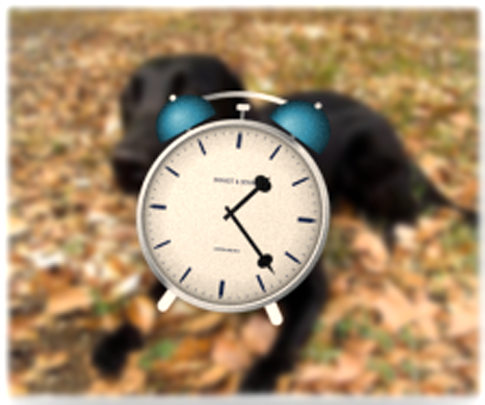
1:23
